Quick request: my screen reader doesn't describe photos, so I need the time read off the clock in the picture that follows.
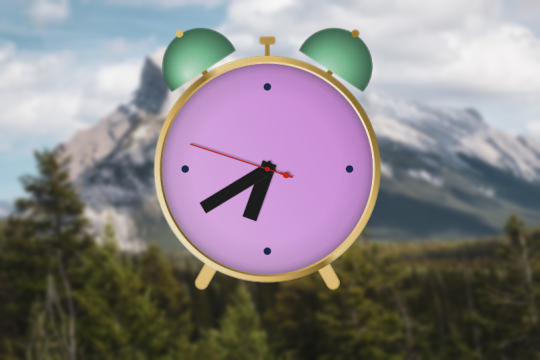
6:39:48
